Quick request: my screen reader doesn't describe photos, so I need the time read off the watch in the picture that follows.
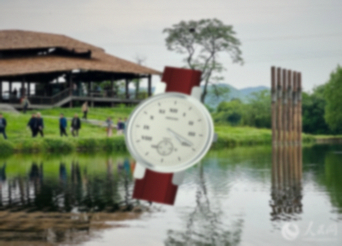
4:19
